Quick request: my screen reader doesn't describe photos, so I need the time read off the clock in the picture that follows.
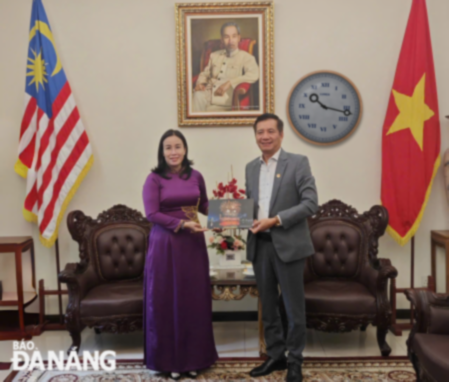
10:17
